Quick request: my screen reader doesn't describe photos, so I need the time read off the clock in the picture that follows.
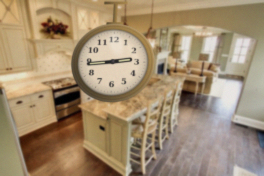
2:44
